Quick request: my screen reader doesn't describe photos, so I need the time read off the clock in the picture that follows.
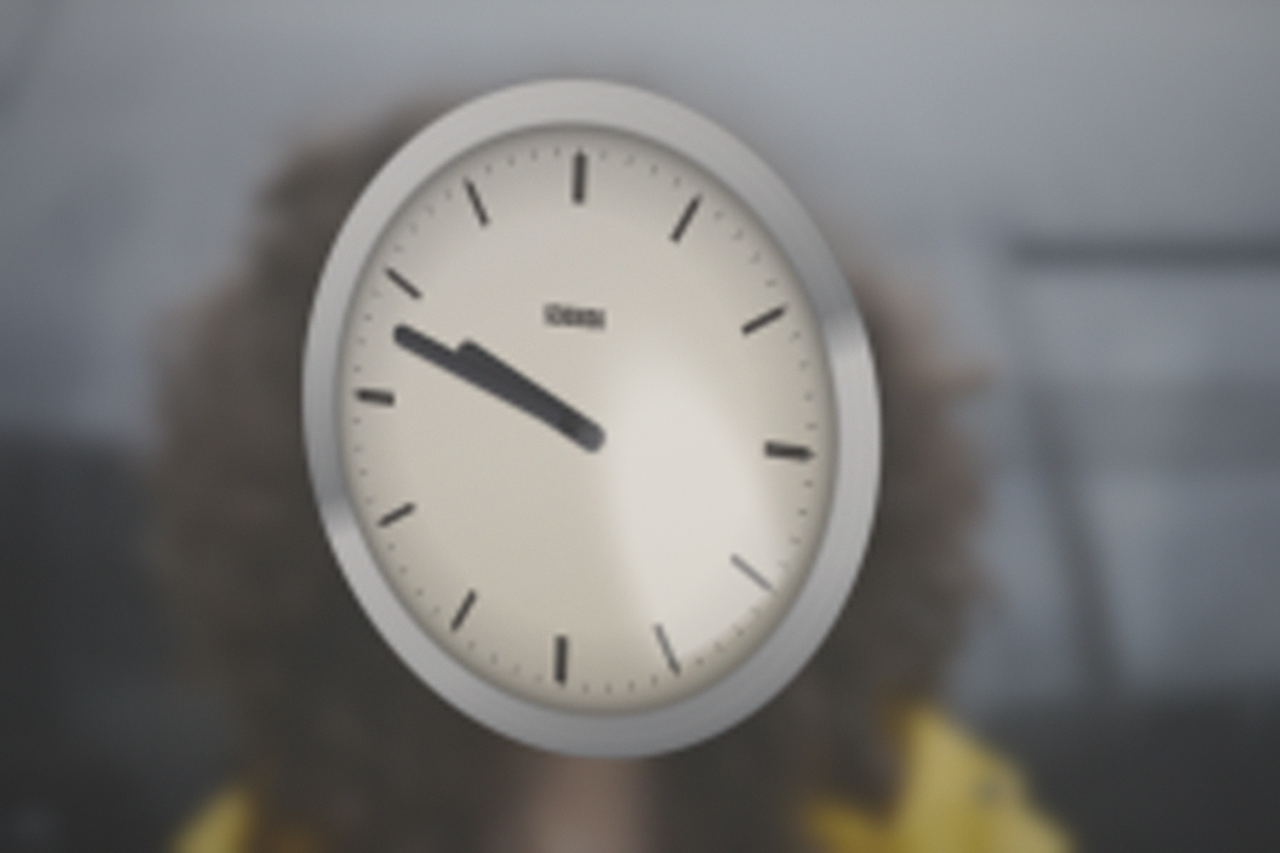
9:48
